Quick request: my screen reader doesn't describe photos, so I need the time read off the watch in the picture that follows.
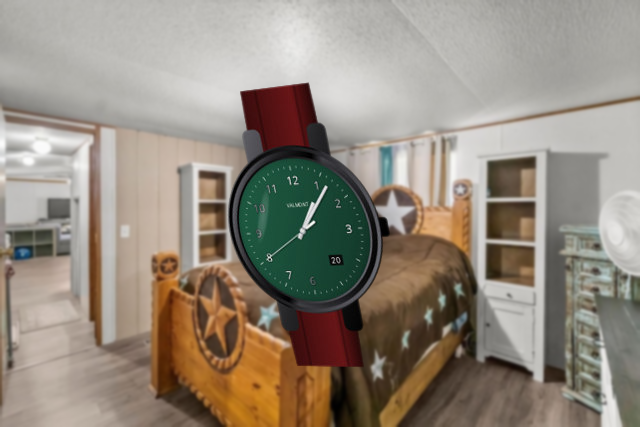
1:06:40
